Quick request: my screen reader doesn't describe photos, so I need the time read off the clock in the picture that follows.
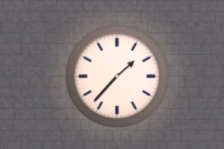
1:37
